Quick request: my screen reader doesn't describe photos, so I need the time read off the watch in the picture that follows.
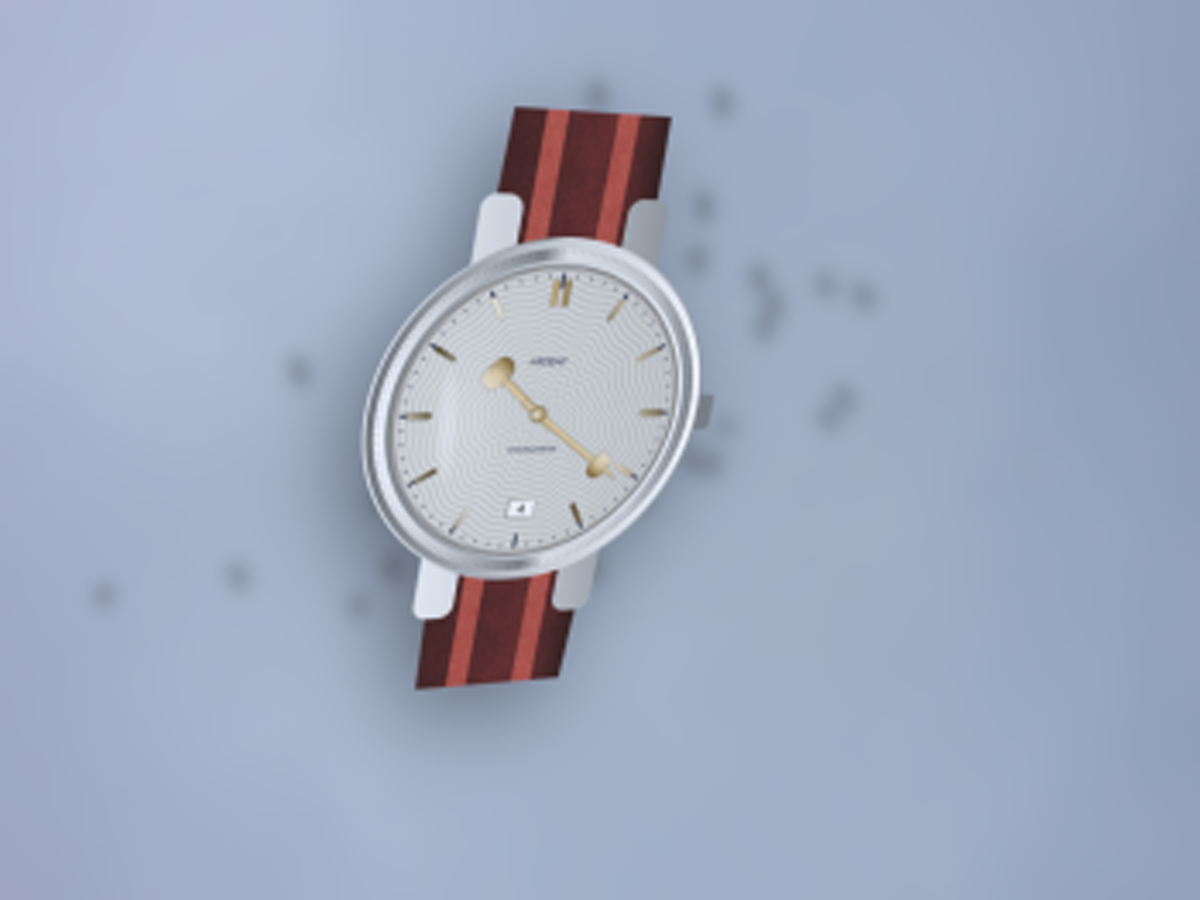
10:21
